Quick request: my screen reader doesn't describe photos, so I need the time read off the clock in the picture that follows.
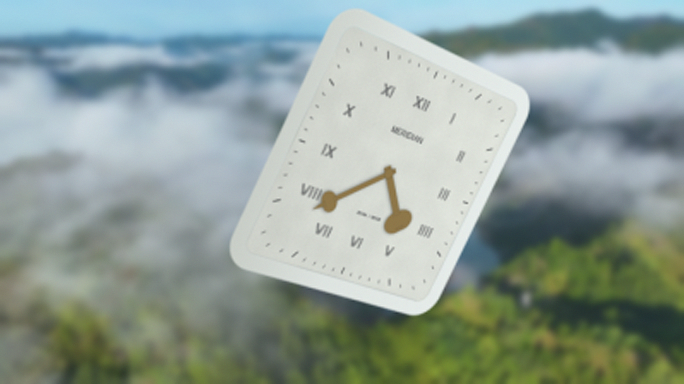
4:38
